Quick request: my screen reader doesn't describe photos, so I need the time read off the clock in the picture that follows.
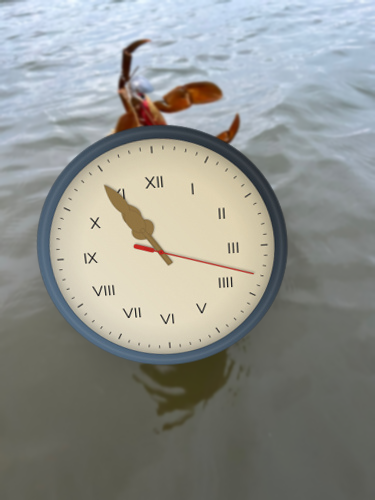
10:54:18
